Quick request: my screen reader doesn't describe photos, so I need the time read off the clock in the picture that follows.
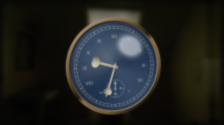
9:33
